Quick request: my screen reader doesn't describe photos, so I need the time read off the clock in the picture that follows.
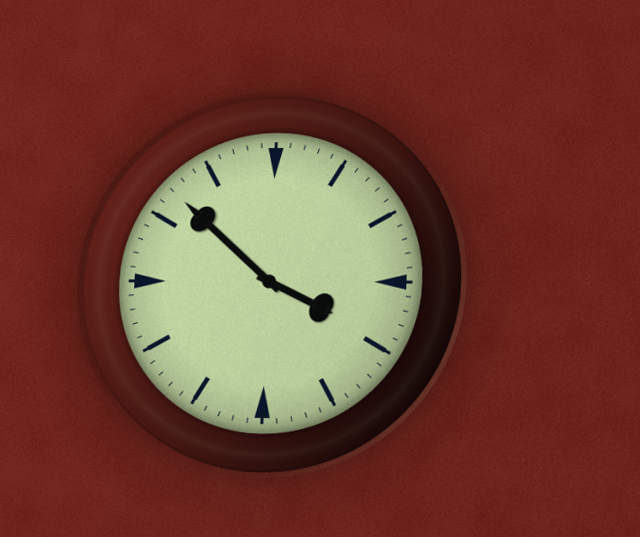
3:52
